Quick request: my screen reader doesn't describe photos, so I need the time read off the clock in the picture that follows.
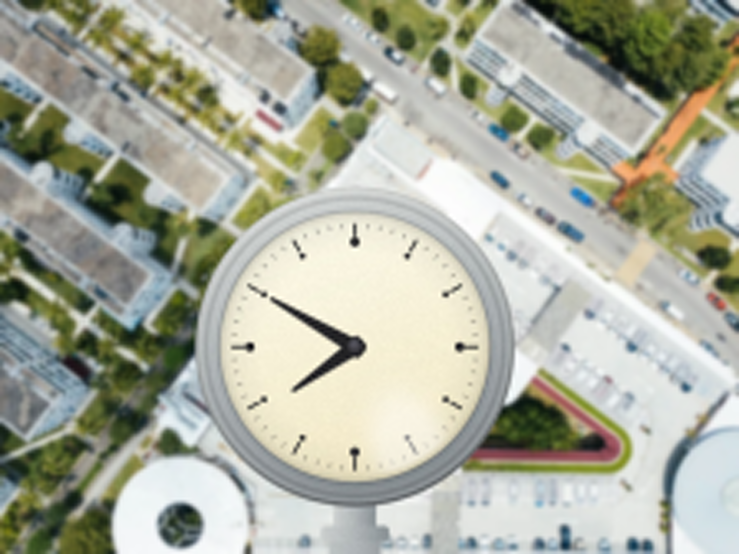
7:50
